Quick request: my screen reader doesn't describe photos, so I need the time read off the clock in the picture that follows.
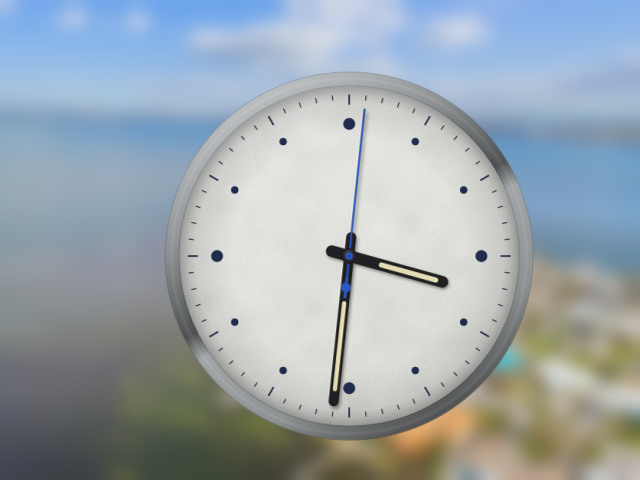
3:31:01
